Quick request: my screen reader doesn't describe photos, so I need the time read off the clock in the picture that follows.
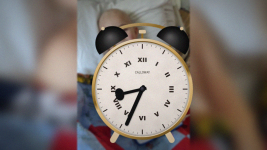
8:34
